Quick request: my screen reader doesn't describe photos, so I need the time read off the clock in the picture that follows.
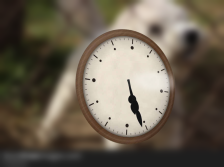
5:26
